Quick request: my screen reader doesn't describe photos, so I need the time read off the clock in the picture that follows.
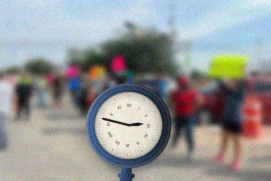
2:47
